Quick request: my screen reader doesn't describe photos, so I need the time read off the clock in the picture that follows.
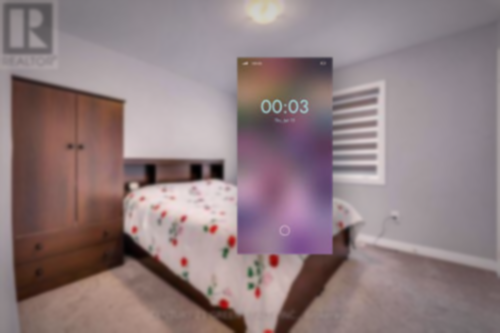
0:03
